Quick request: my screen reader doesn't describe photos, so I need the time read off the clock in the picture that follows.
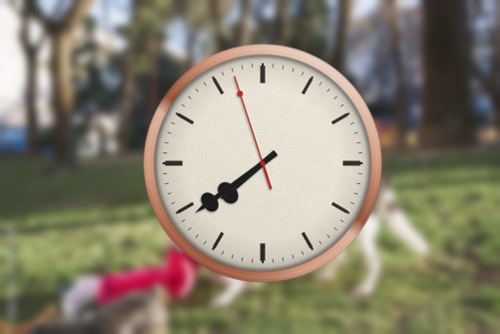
7:38:57
